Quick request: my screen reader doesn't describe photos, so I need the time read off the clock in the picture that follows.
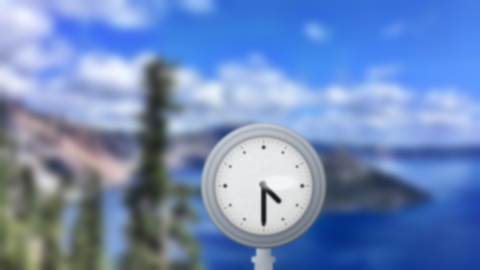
4:30
